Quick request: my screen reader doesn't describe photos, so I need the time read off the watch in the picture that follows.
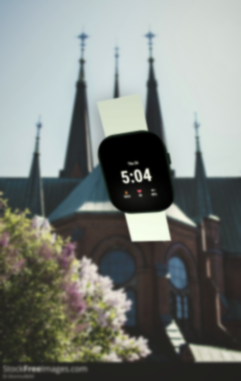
5:04
